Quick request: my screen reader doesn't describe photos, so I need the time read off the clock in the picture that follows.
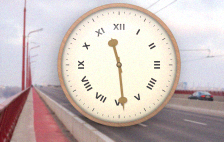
11:29
